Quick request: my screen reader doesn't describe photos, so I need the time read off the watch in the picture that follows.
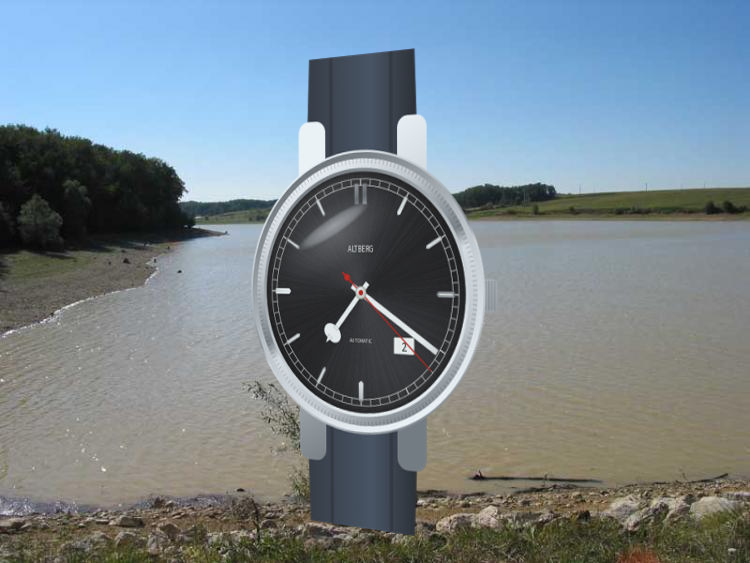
7:20:22
